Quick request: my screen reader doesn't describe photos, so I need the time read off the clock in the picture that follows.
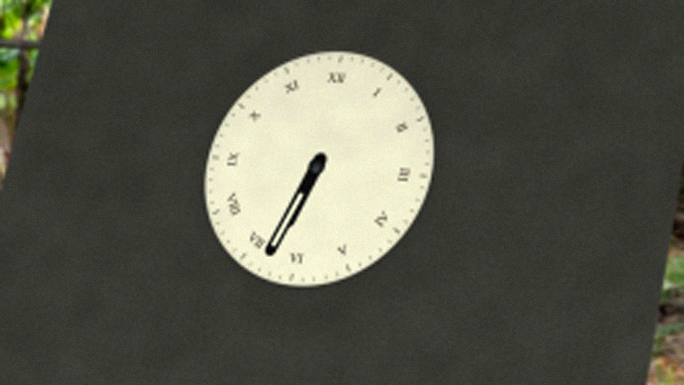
6:33
